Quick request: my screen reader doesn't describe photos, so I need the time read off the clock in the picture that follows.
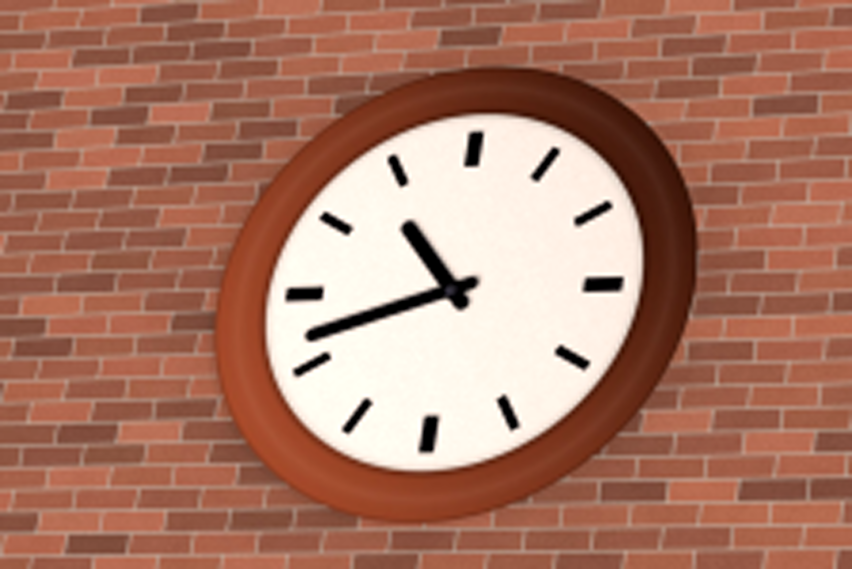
10:42
